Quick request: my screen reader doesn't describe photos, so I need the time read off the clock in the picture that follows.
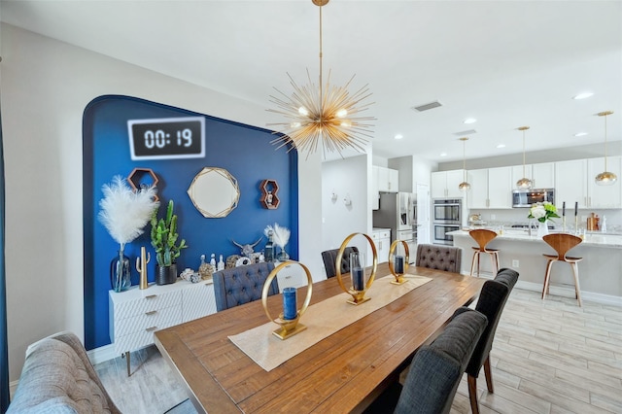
0:19
